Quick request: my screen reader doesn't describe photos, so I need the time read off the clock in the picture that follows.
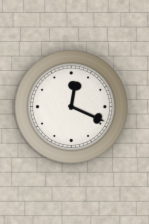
12:19
